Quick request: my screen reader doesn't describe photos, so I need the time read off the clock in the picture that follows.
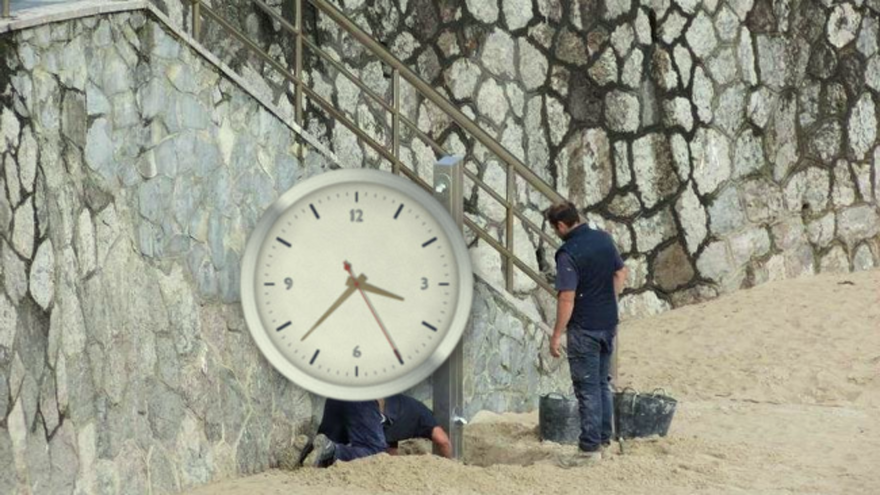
3:37:25
